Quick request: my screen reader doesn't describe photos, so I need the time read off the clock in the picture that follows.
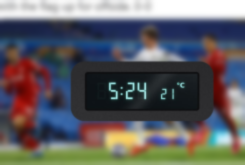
5:24
